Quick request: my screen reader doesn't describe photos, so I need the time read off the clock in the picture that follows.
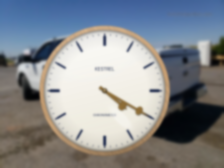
4:20
